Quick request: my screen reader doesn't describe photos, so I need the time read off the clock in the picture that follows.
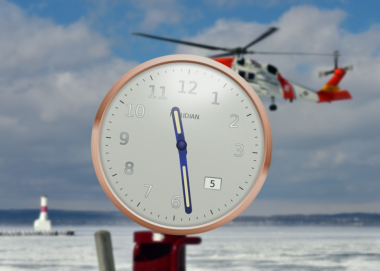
11:28
